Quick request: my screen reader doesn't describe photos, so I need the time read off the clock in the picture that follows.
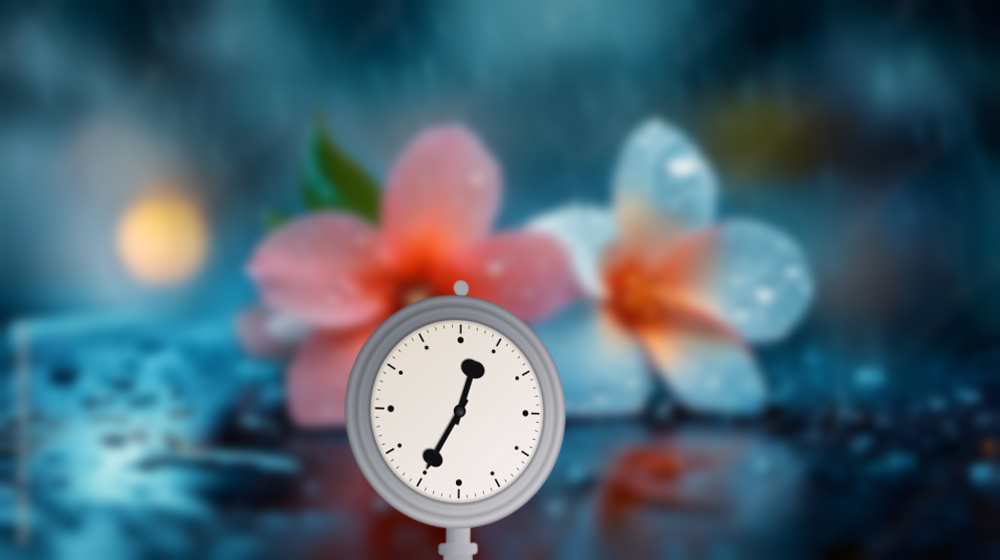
12:35
